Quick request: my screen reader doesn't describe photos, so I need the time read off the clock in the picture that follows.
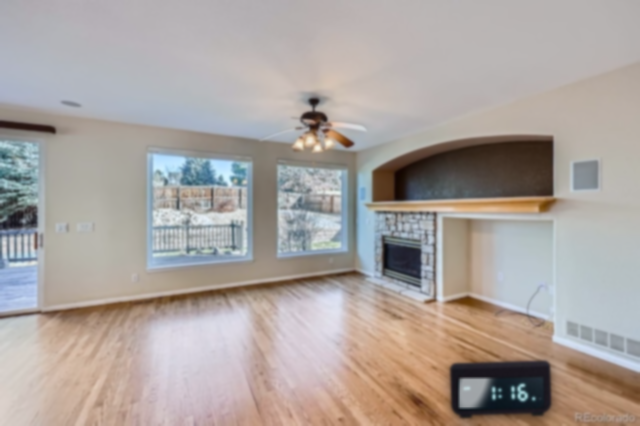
1:16
